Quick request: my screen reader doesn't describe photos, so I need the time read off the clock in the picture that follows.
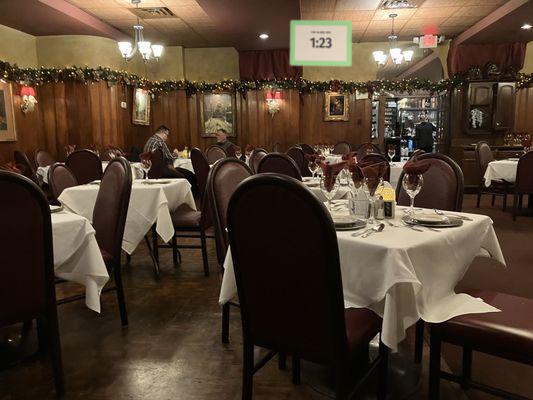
1:23
